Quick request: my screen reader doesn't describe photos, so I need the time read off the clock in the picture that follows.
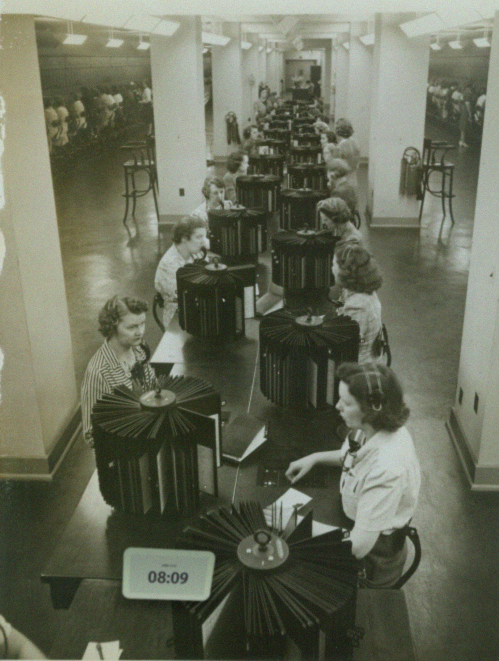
8:09
